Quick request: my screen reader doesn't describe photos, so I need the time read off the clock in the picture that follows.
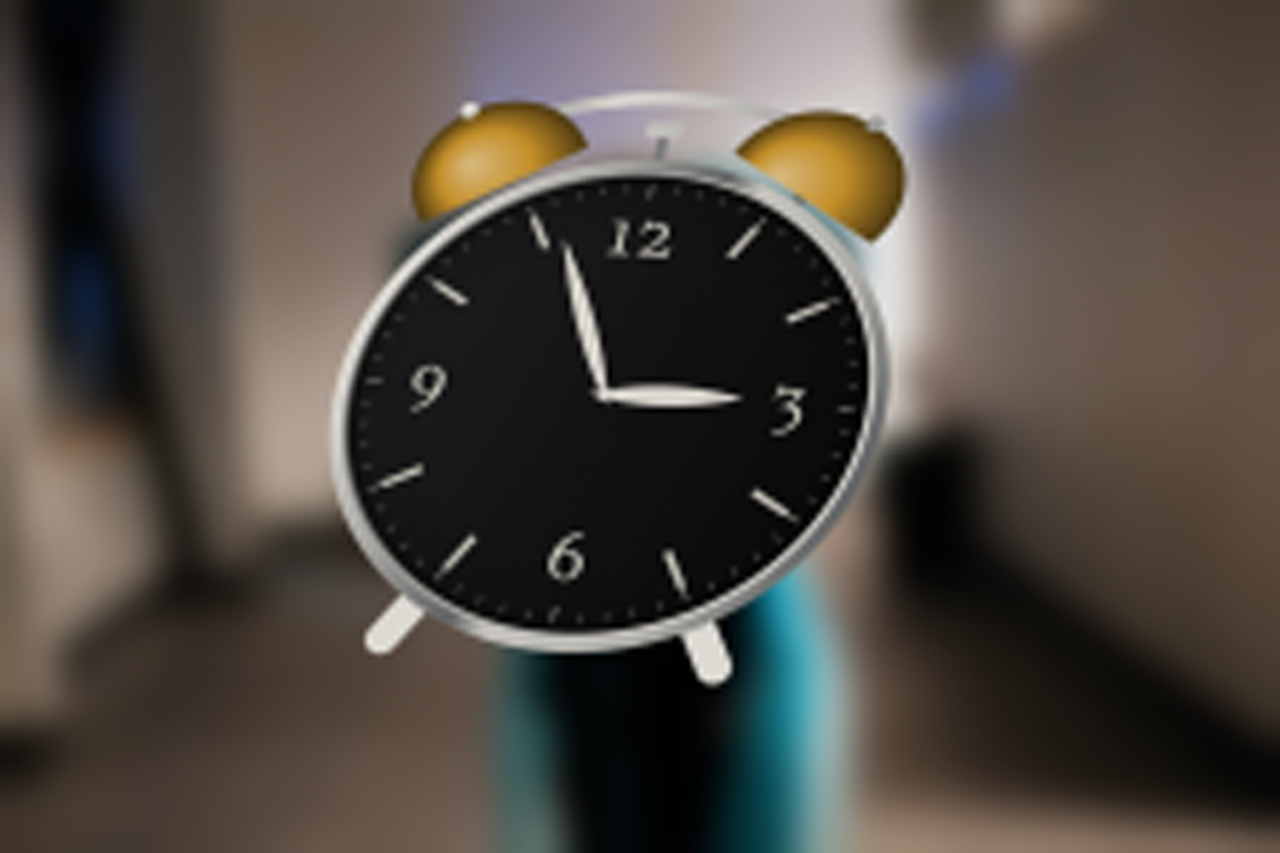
2:56
